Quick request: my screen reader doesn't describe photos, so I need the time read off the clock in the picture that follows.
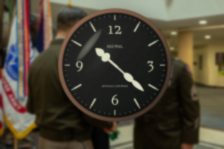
10:22
